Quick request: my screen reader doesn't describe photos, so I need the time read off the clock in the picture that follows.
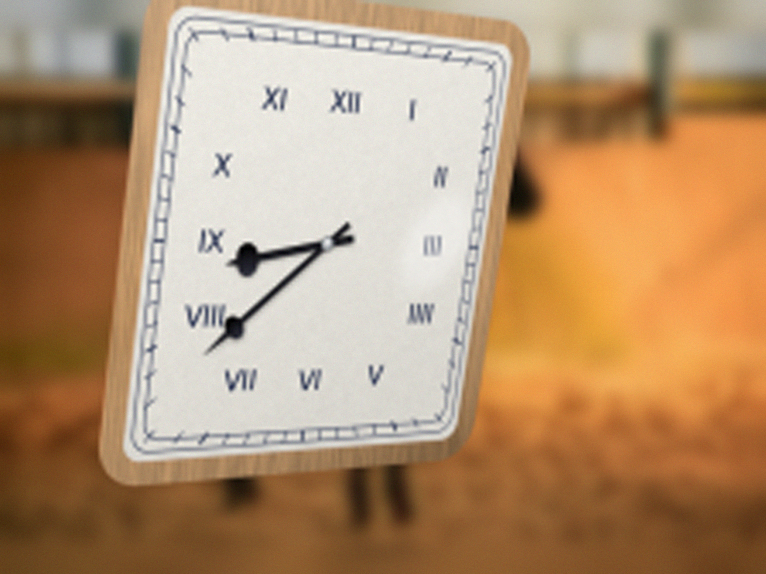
8:38
